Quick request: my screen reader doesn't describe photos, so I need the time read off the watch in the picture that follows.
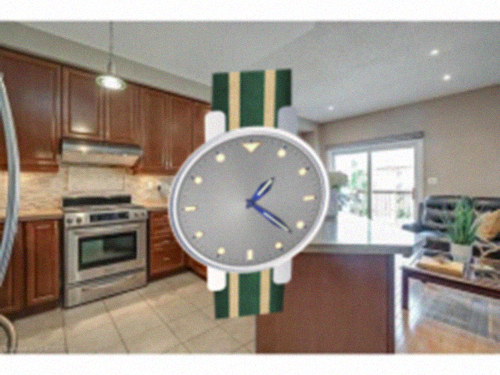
1:22
